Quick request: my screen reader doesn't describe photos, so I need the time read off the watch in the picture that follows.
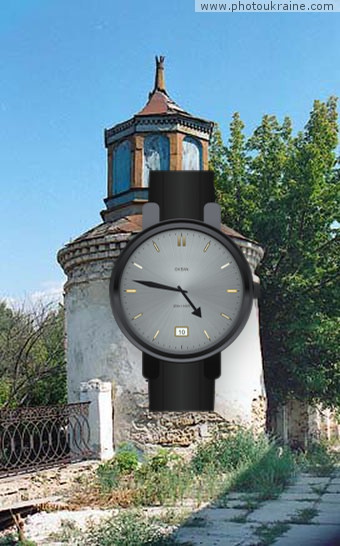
4:47
